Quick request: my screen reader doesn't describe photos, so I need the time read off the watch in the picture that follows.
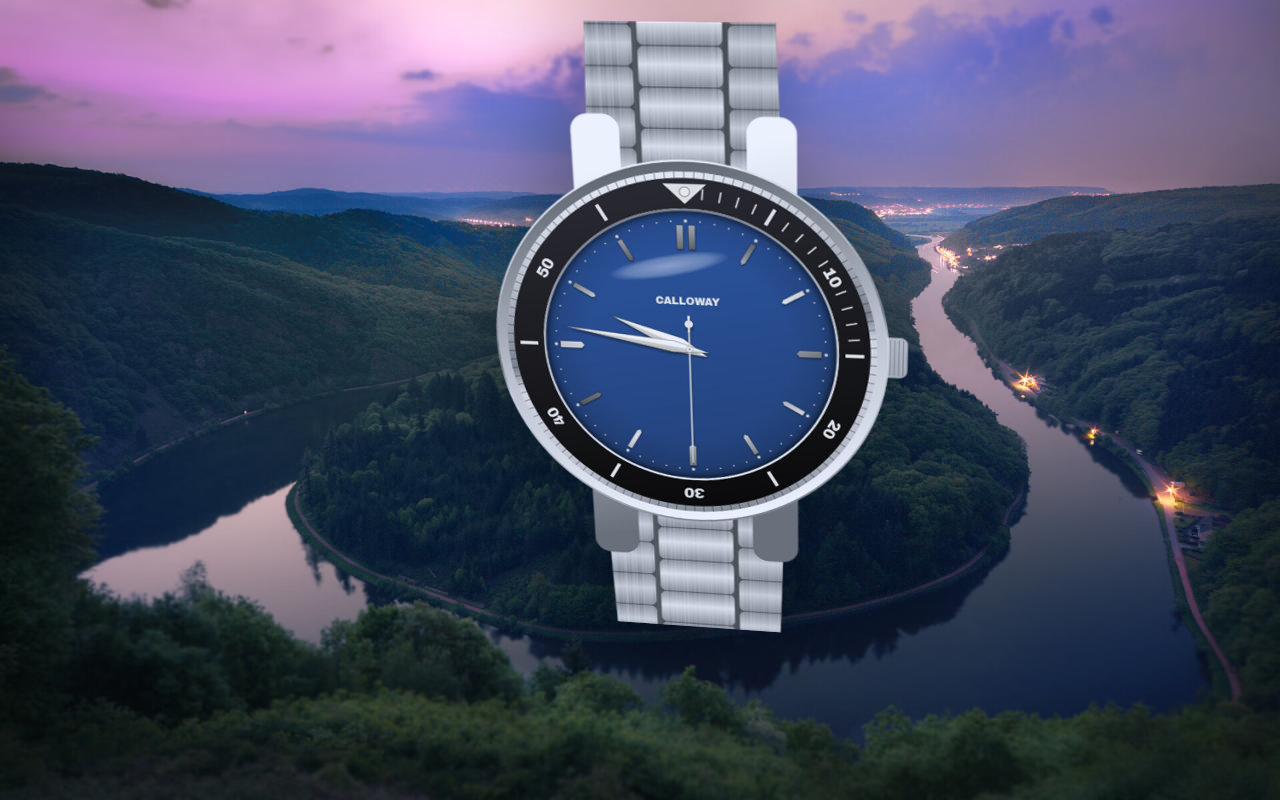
9:46:30
